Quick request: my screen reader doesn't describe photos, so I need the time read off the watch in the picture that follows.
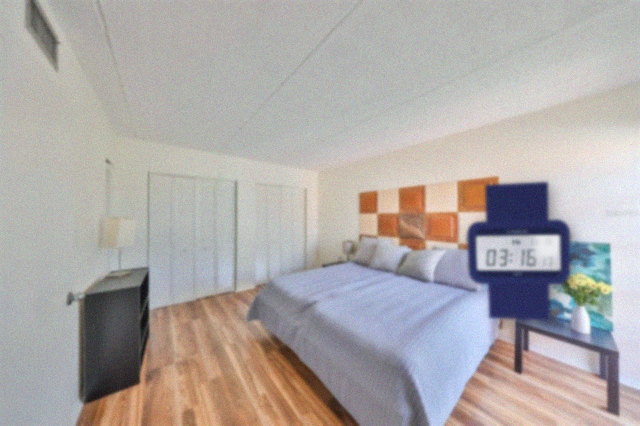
3:16
